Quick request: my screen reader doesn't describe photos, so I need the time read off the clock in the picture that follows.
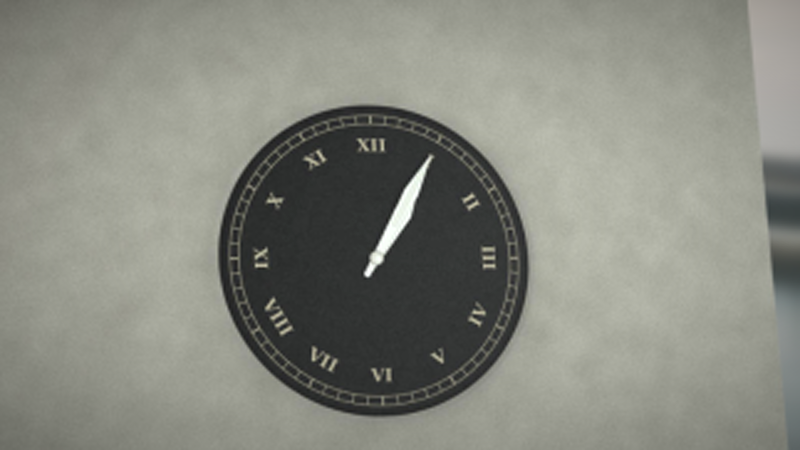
1:05
